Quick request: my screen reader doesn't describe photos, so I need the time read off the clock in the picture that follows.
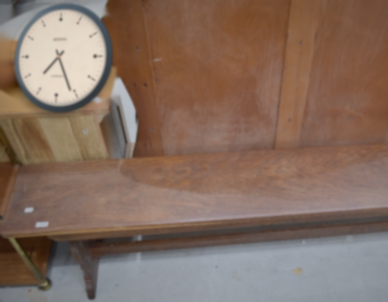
7:26
